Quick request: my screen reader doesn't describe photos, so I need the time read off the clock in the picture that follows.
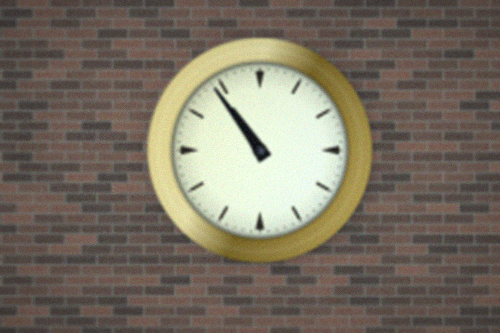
10:54
